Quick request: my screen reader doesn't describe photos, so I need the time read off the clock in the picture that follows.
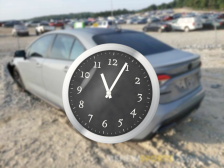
11:04
